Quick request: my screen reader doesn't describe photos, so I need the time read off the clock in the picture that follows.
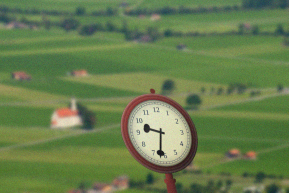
9:32
